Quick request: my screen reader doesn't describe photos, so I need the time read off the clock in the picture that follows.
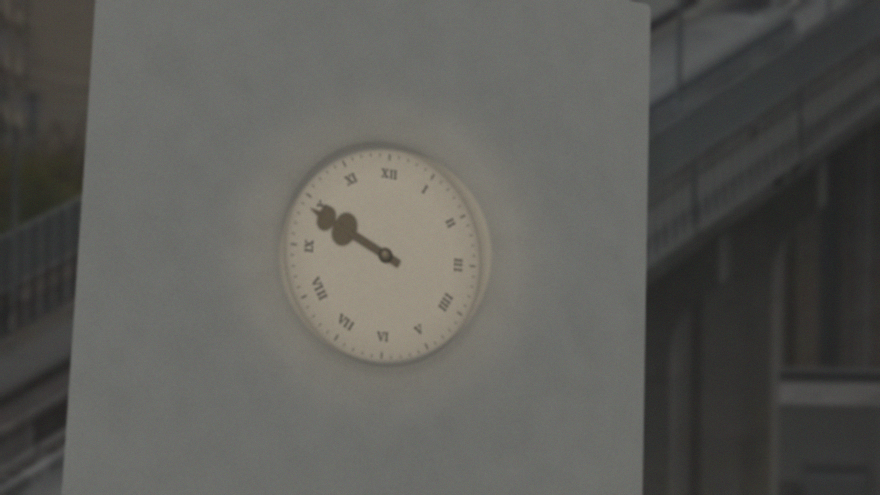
9:49
